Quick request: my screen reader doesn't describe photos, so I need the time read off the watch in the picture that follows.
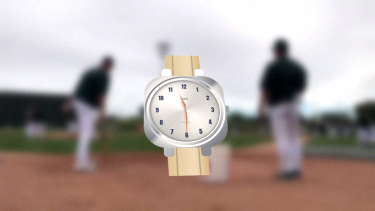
11:30
